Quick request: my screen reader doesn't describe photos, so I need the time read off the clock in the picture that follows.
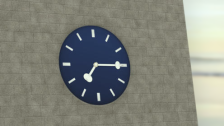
7:15
